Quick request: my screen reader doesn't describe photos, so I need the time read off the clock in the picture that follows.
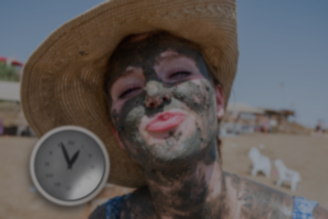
12:56
